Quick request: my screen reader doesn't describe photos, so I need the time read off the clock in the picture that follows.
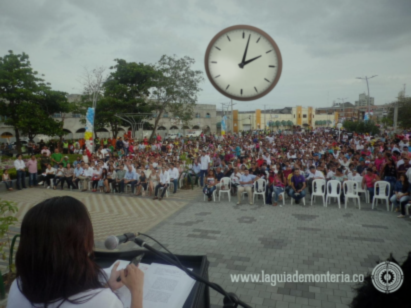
2:02
